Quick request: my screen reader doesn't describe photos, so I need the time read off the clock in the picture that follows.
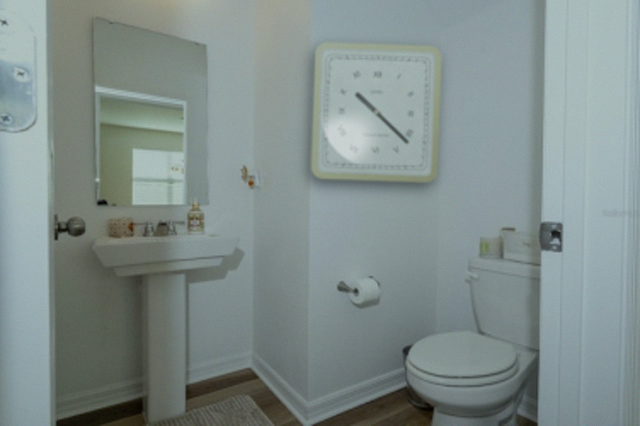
10:22
